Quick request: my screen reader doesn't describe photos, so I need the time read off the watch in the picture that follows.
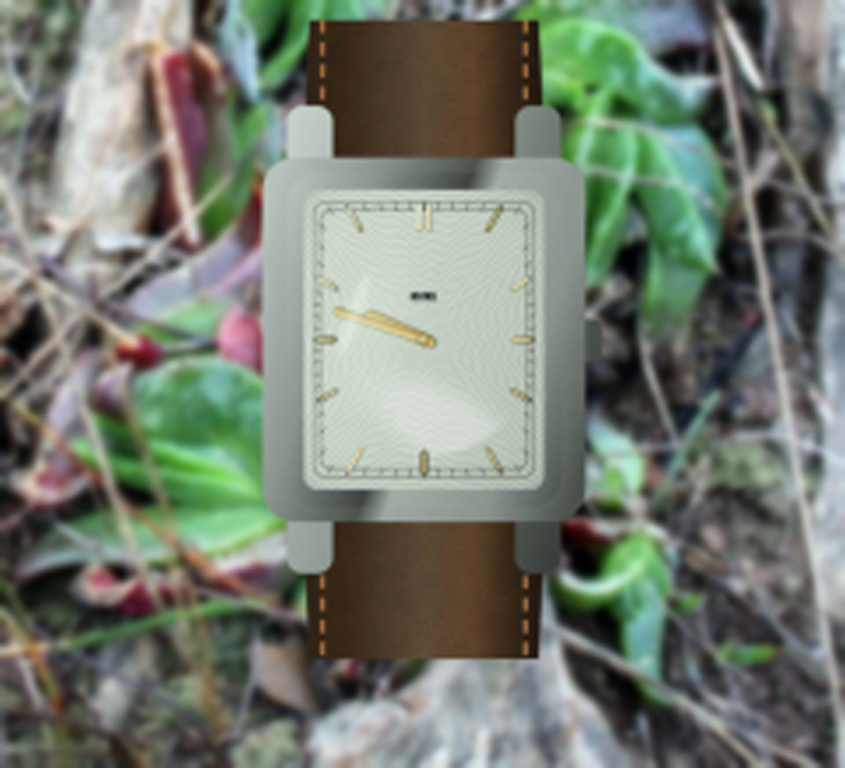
9:48
